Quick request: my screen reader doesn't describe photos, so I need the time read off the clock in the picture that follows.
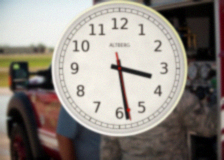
3:28:28
